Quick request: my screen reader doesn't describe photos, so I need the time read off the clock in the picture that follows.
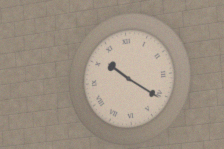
10:21
